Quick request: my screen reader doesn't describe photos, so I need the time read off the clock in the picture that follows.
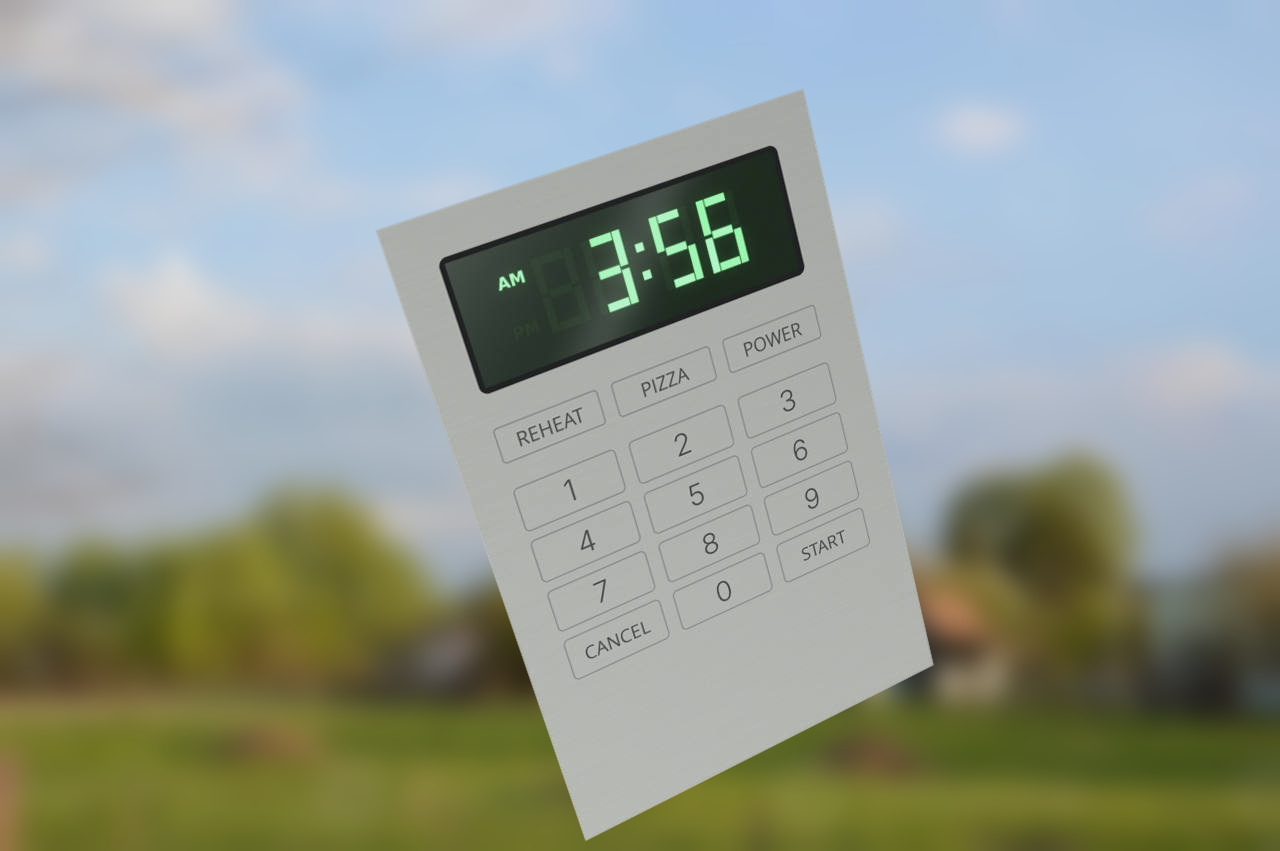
3:56
